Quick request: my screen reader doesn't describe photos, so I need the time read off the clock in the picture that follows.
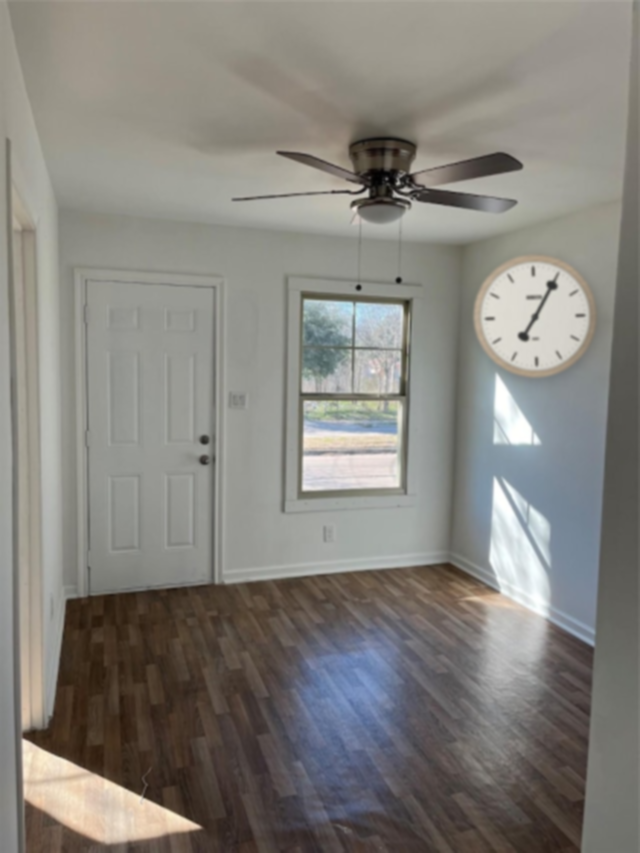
7:05
